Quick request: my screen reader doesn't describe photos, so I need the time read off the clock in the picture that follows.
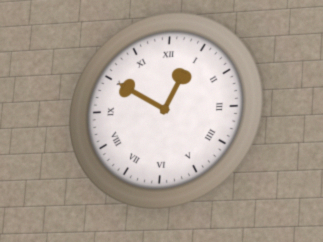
12:50
